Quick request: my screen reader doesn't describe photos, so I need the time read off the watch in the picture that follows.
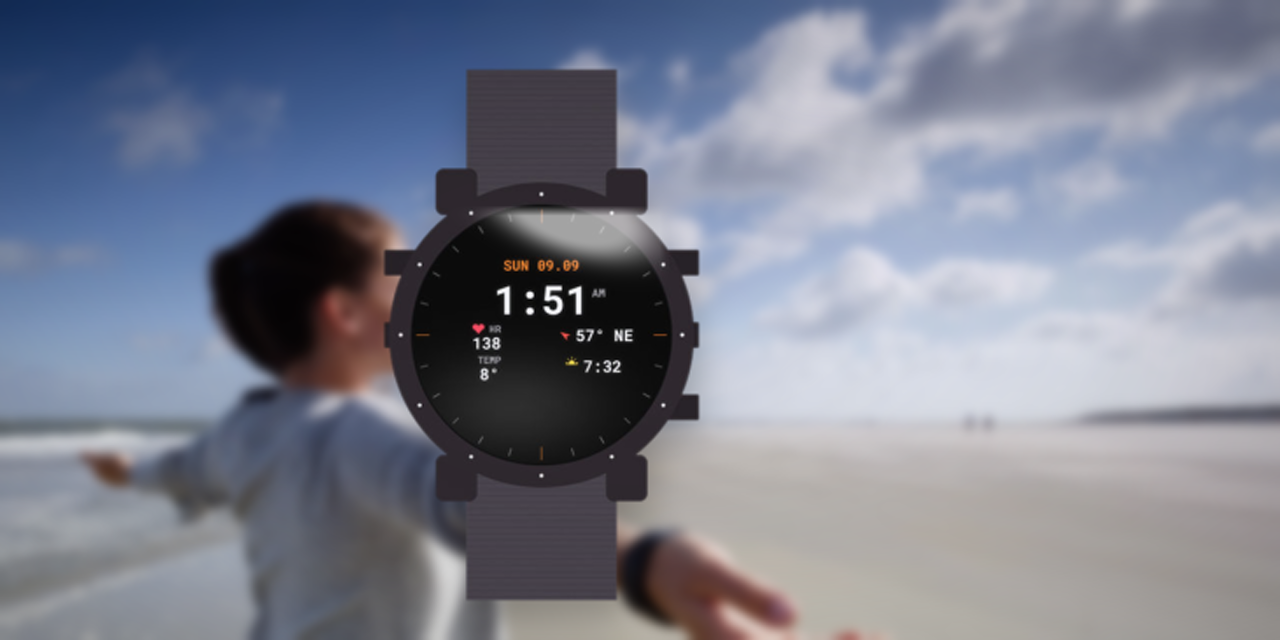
1:51
